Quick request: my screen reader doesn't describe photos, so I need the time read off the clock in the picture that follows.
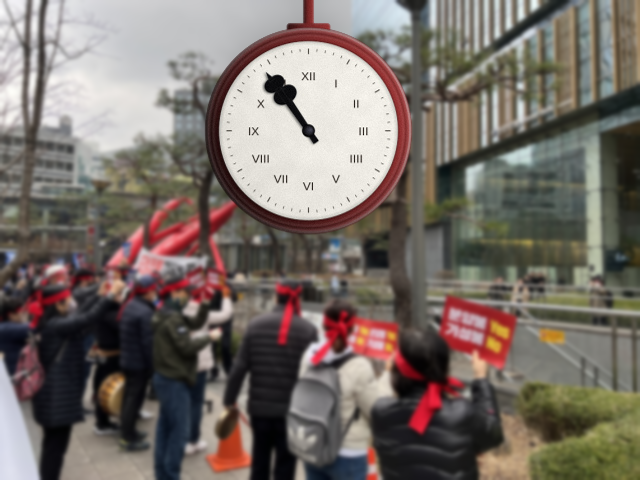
10:54
